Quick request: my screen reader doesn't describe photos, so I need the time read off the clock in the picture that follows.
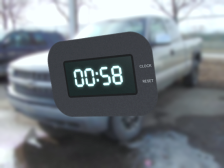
0:58
